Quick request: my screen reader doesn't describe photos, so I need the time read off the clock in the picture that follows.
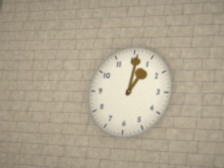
1:01
